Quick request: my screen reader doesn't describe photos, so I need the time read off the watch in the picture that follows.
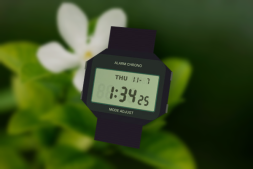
1:34:25
